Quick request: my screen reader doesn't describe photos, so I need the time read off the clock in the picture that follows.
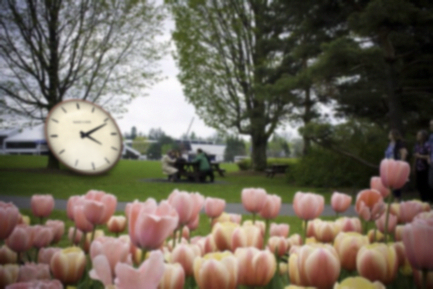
4:11
